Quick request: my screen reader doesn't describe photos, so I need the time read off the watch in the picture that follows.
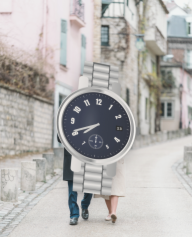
7:41
